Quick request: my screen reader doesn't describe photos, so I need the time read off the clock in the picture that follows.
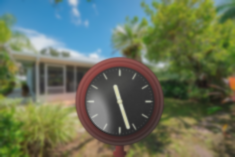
11:27
